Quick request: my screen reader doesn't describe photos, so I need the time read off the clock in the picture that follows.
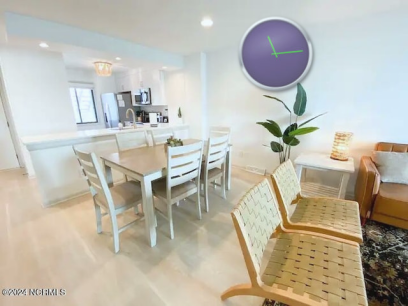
11:14
